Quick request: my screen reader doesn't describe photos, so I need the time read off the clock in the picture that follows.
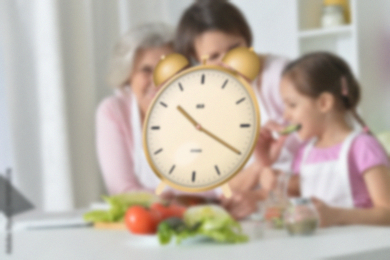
10:20
